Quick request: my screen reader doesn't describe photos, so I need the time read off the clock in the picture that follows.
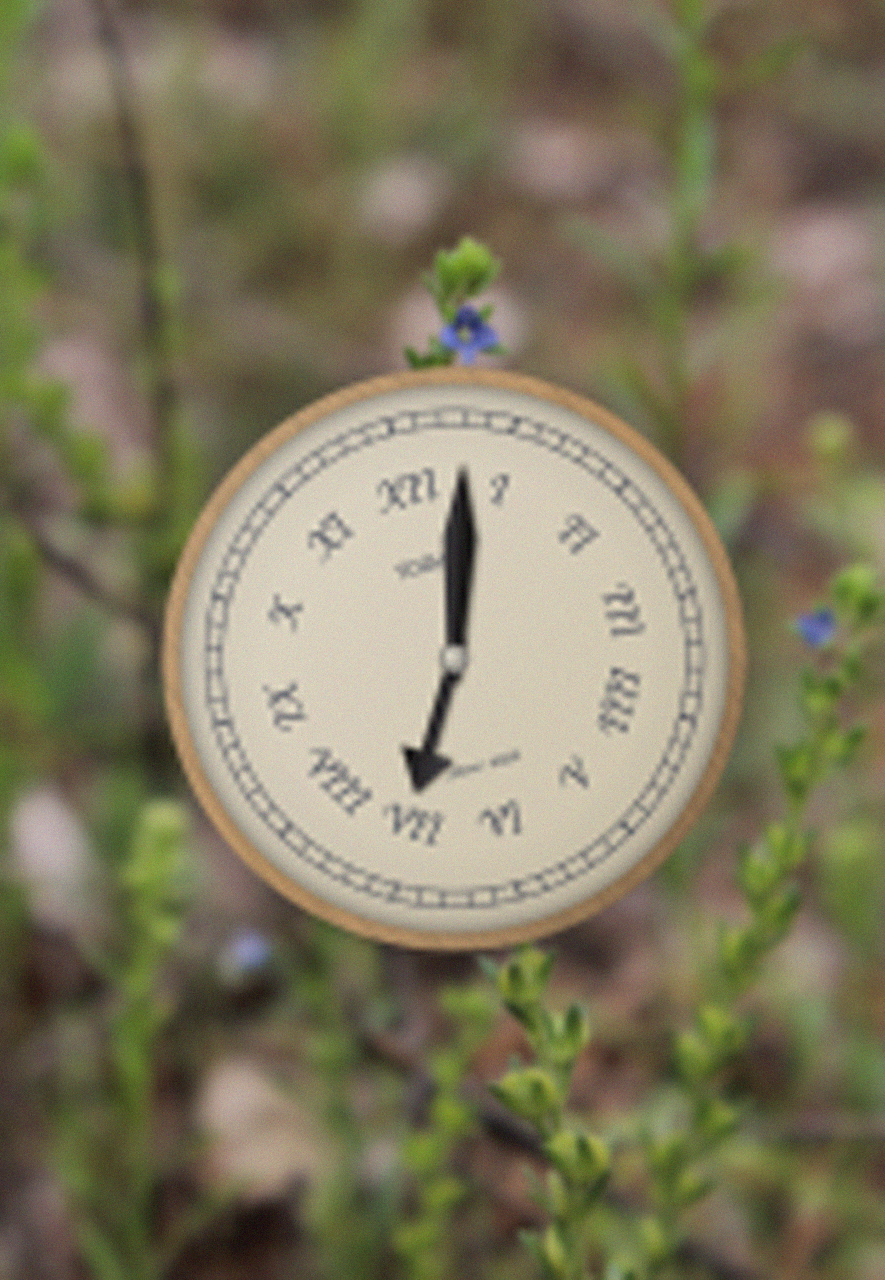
7:03
